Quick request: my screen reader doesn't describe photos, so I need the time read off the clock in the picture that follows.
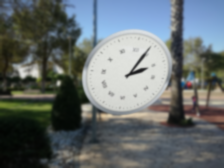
2:04
